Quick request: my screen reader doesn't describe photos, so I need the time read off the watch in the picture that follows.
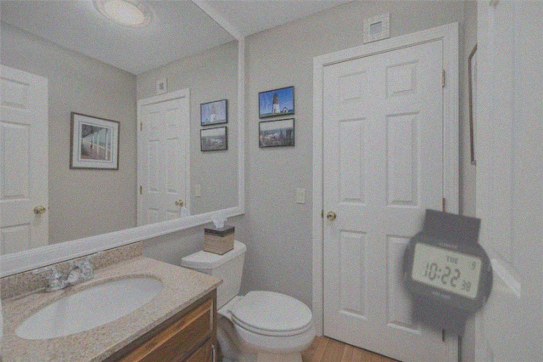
10:22
